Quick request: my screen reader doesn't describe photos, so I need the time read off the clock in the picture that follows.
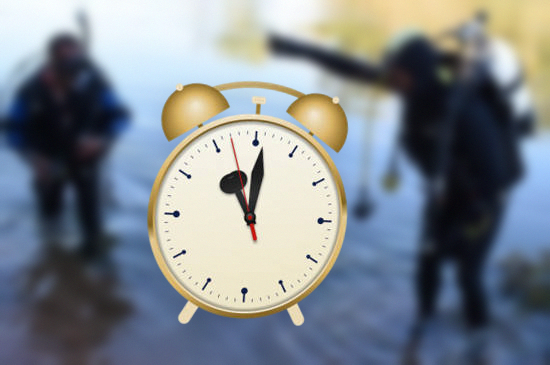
11:00:57
